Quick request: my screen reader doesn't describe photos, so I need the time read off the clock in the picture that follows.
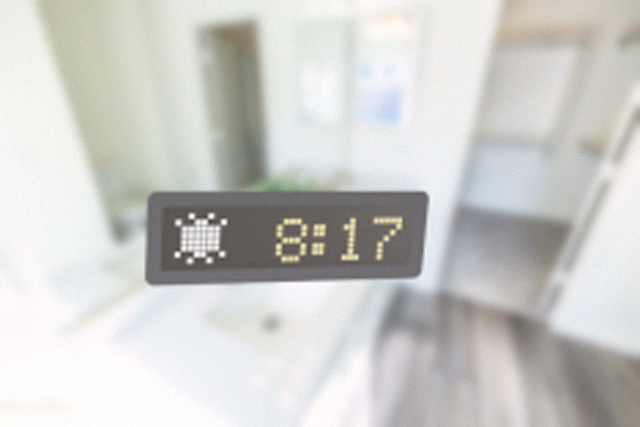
8:17
